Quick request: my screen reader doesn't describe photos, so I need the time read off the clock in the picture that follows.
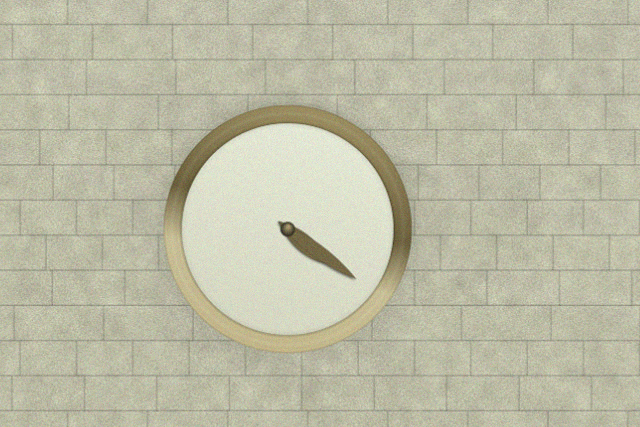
4:21
